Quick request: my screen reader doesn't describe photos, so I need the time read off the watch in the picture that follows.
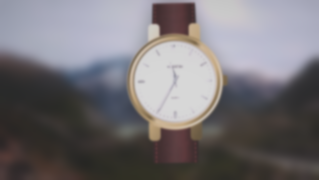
11:35
